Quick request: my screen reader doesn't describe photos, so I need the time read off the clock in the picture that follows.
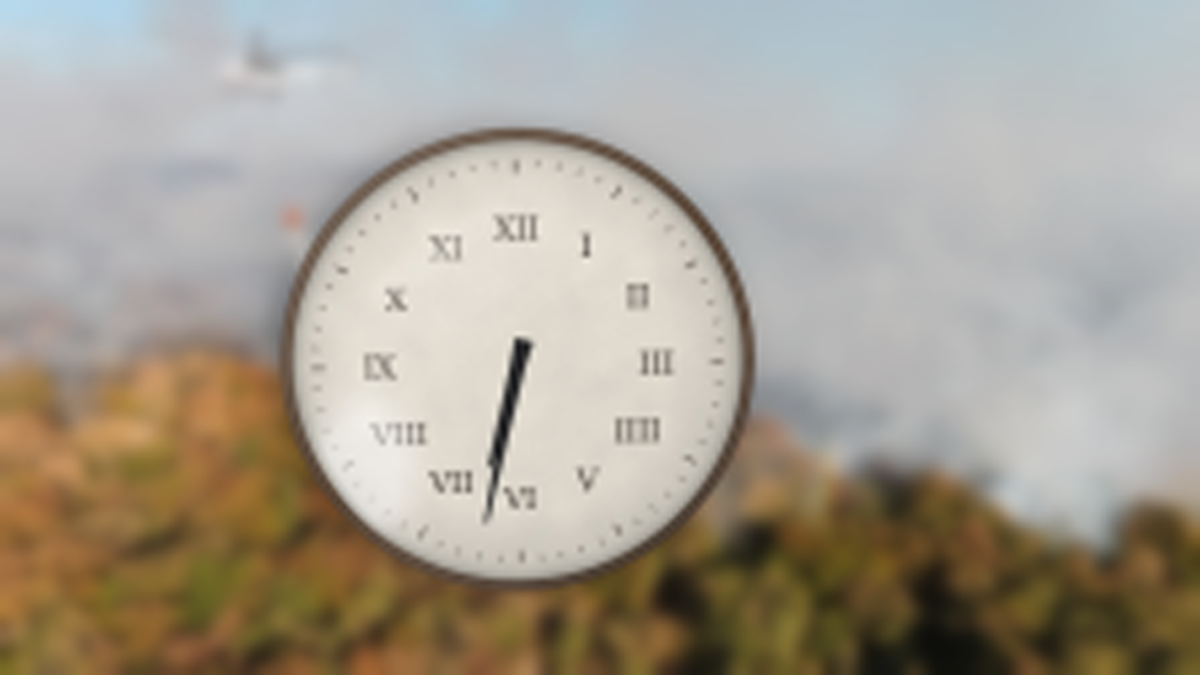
6:32
